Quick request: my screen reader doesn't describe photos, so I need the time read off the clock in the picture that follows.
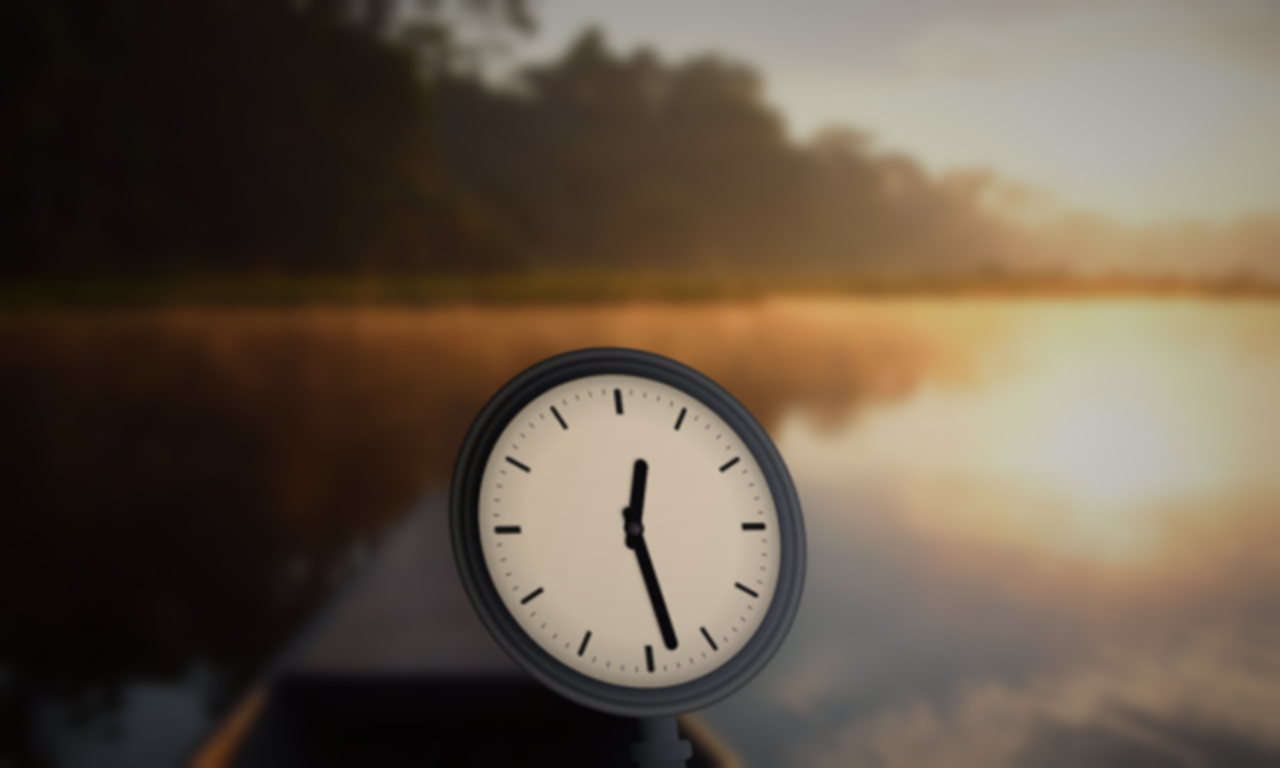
12:28
